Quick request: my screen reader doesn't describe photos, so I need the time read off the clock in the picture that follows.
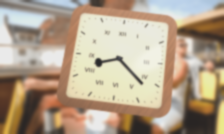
8:22
